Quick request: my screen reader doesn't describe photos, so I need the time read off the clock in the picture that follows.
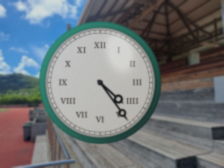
4:24
